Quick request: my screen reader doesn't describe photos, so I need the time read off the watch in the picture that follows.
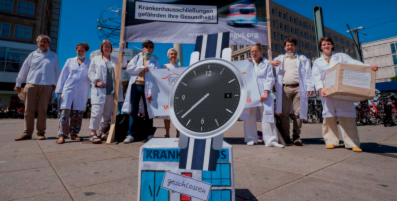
7:38
